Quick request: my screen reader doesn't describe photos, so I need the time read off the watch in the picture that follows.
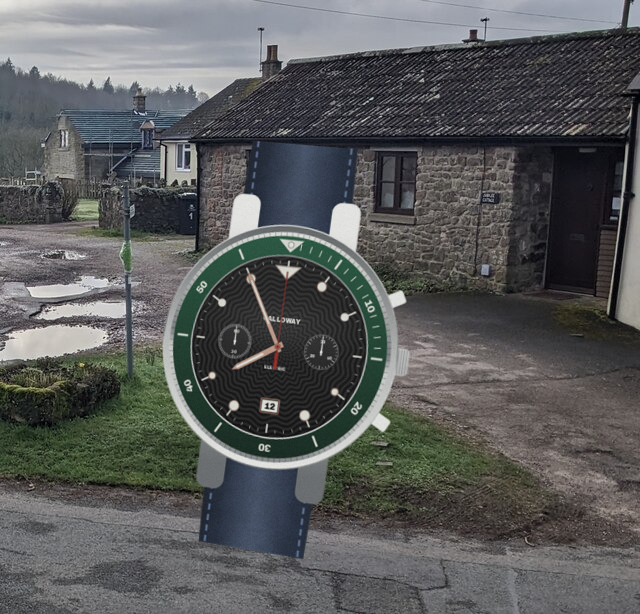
7:55
